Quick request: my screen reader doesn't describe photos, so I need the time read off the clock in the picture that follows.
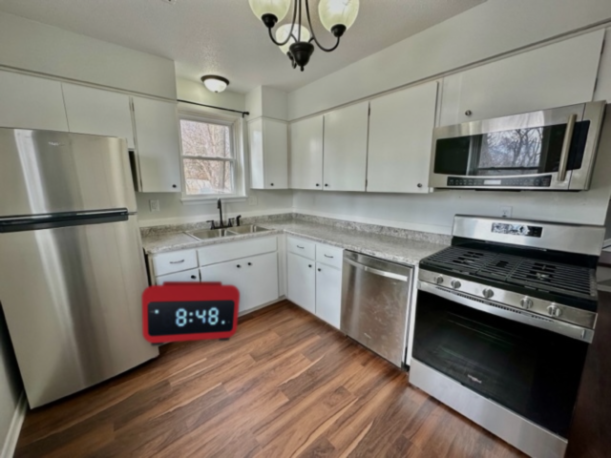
8:48
